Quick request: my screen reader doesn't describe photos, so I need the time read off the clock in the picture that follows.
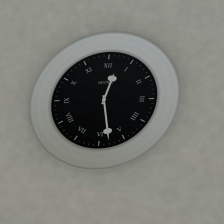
12:28
